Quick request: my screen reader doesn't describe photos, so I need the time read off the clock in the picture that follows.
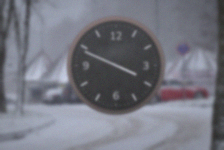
3:49
